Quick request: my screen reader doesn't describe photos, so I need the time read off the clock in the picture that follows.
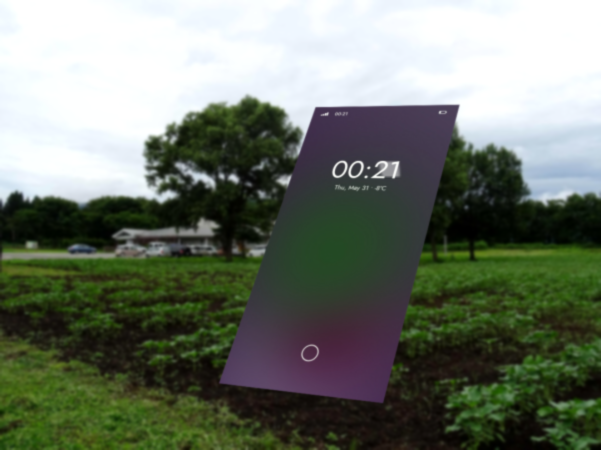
0:21
